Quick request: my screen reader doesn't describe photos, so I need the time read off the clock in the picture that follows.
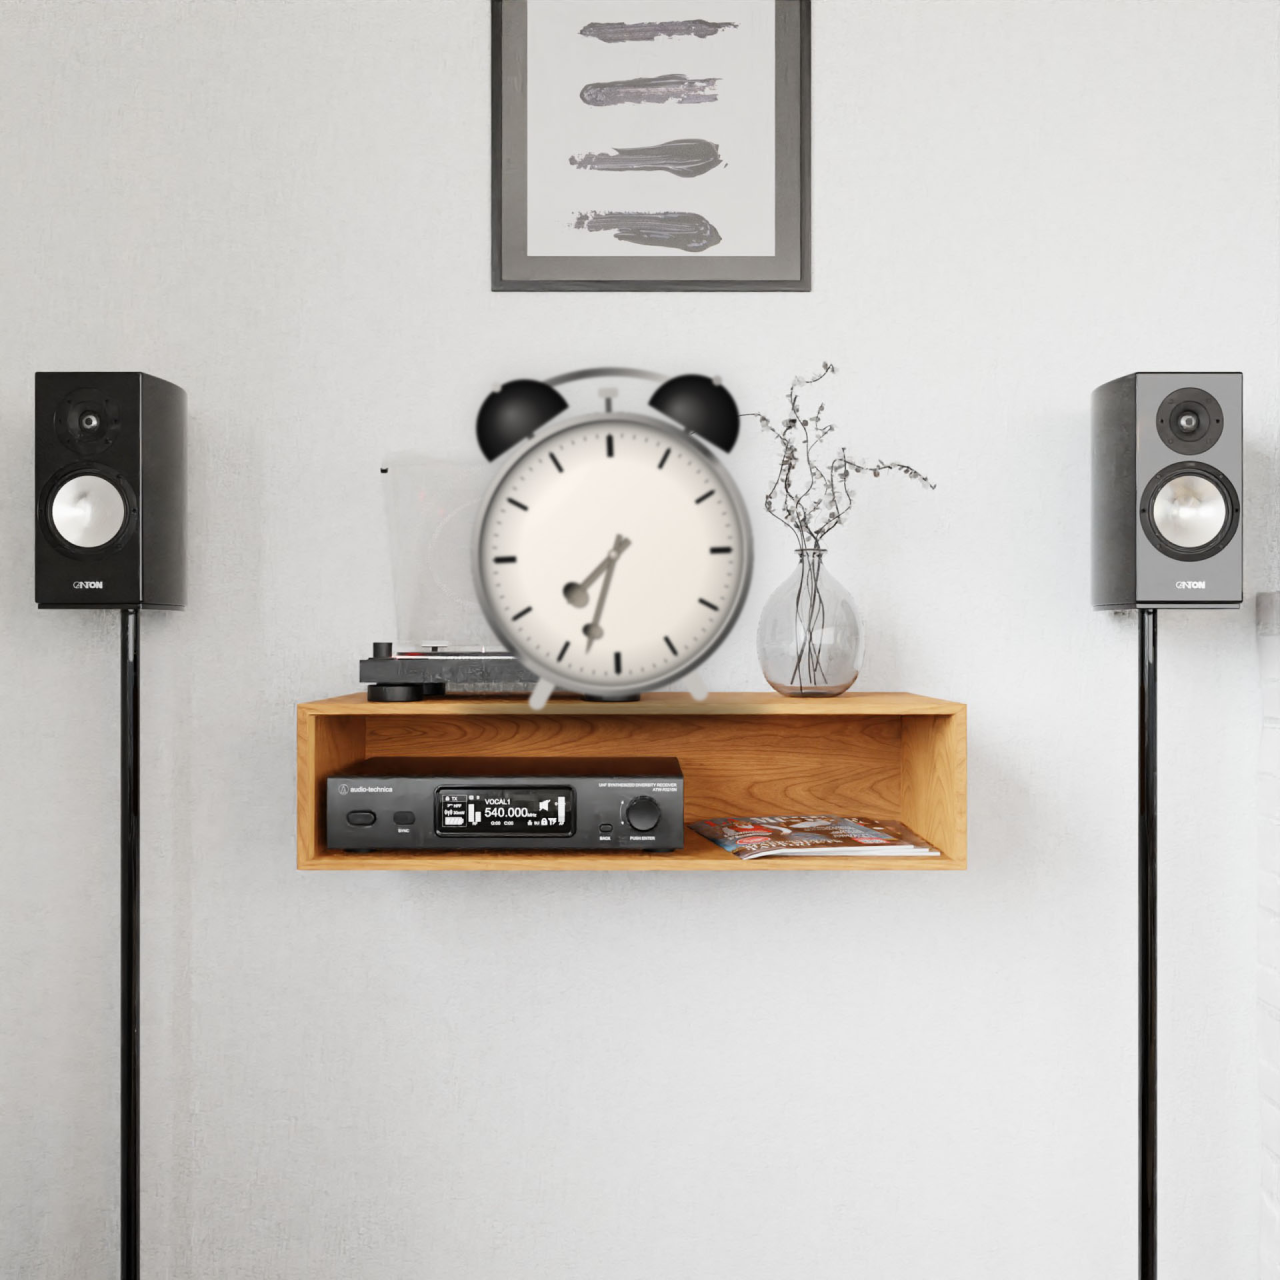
7:33
